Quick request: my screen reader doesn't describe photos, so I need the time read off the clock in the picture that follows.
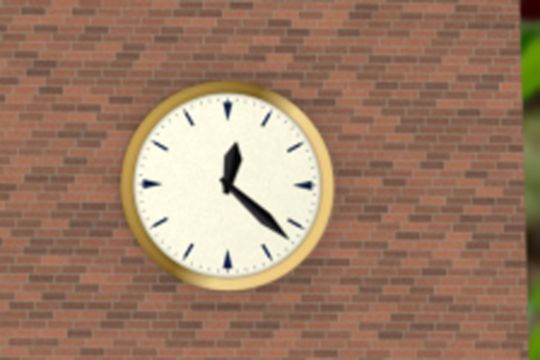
12:22
